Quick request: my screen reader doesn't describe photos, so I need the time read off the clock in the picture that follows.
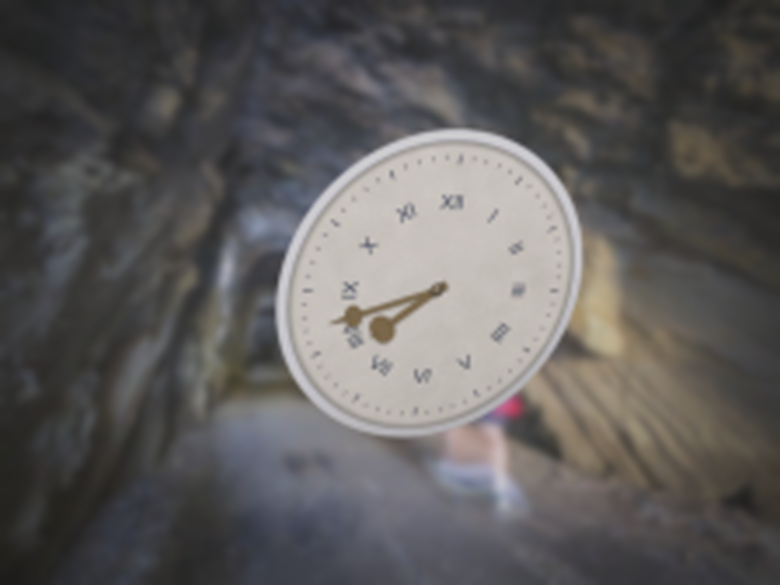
7:42
